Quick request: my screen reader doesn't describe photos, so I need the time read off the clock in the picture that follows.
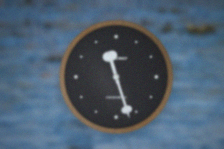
11:27
